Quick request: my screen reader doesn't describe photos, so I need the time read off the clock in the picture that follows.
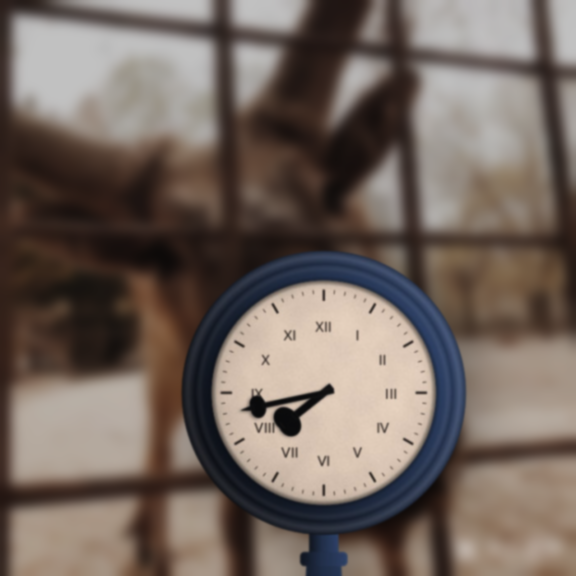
7:43
